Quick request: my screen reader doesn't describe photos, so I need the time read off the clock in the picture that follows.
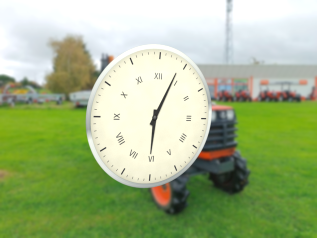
6:04
